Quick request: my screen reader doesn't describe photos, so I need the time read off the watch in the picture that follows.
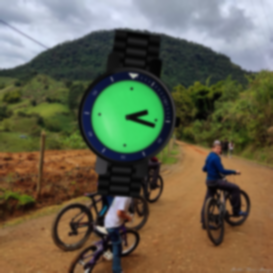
2:17
